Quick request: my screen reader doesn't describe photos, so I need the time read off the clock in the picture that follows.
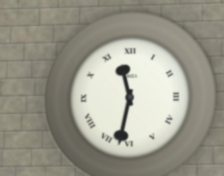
11:32
